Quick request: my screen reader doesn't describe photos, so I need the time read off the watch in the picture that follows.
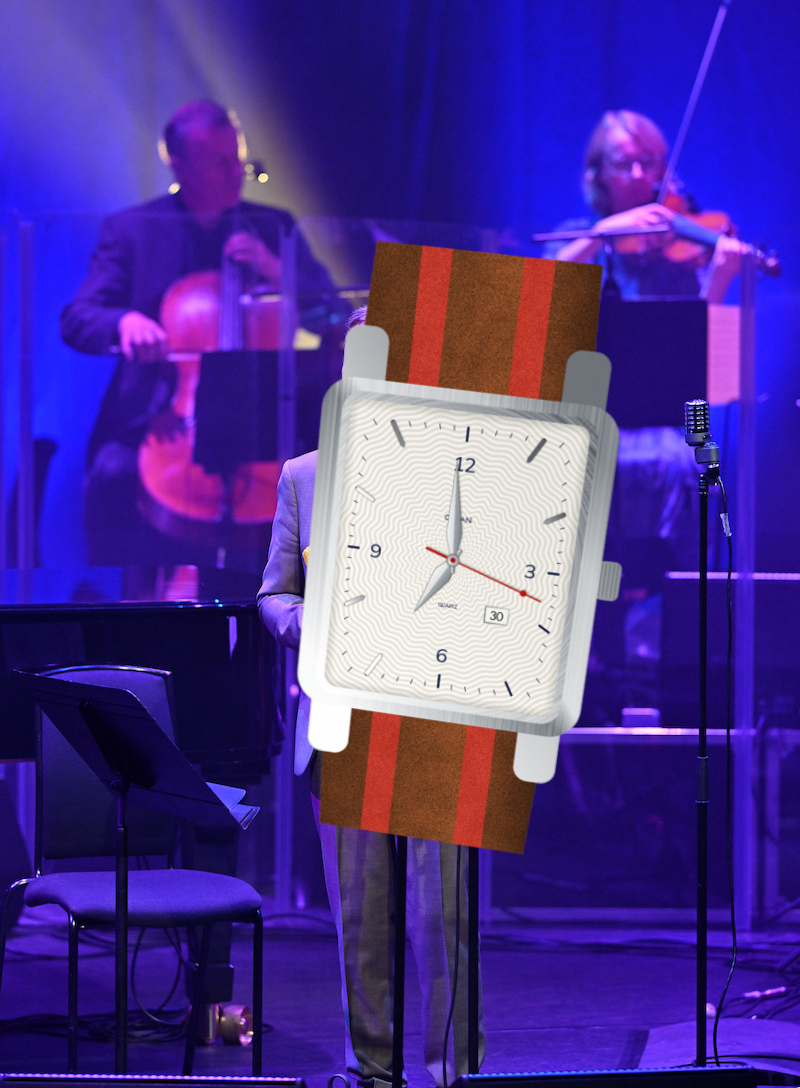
6:59:18
